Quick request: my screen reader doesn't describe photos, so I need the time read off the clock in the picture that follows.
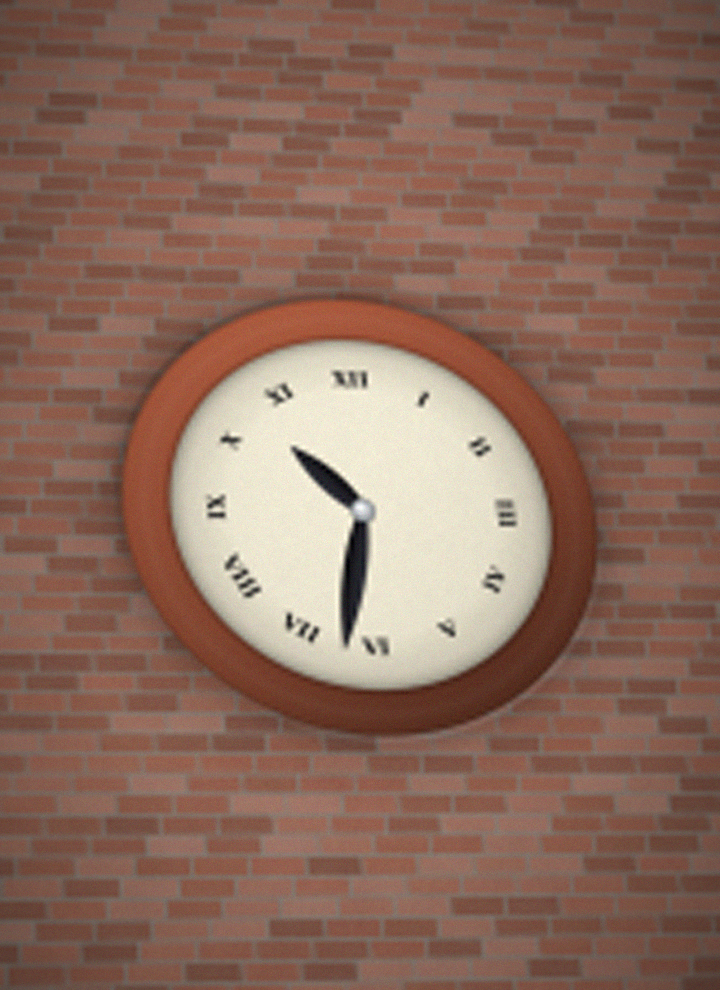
10:32
